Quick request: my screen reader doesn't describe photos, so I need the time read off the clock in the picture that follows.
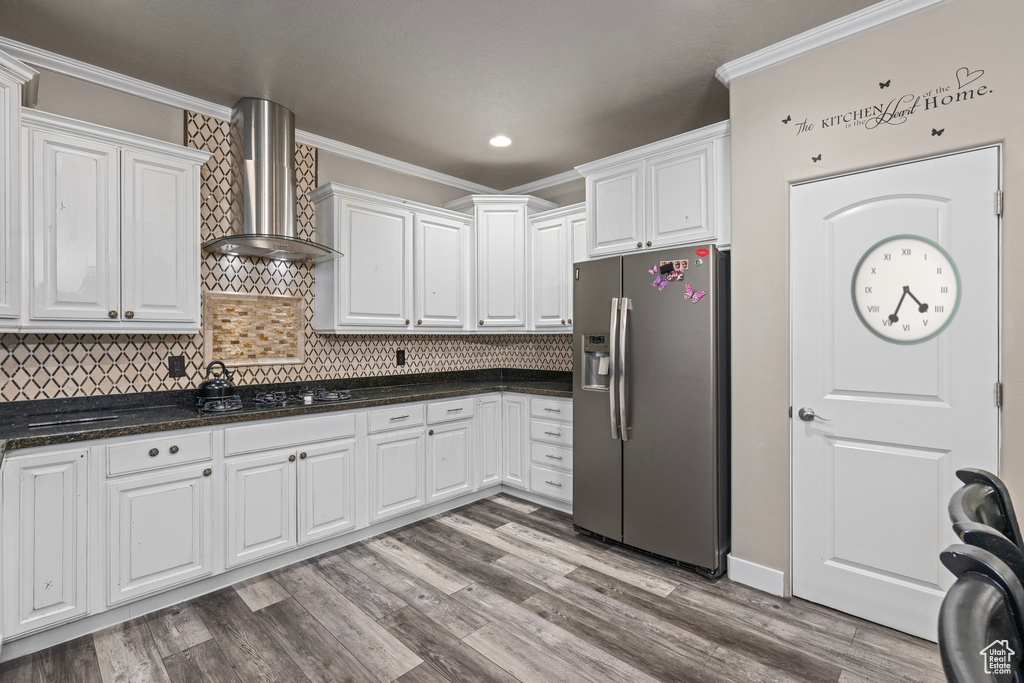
4:34
